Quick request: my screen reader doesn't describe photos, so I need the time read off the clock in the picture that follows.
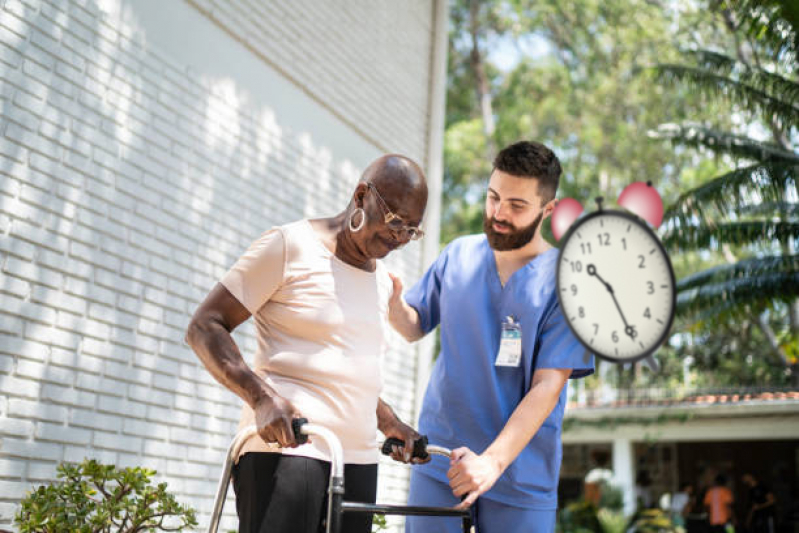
10:26
